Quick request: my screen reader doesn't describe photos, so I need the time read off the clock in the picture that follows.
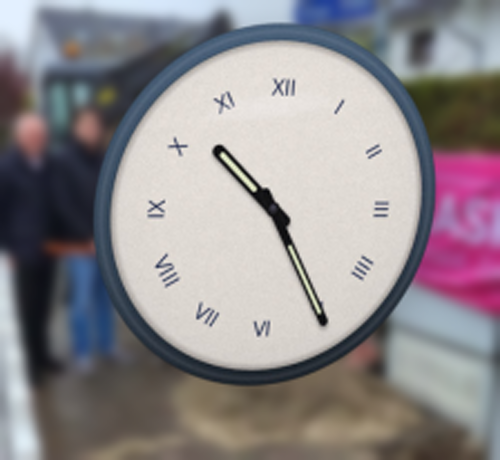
10:25
